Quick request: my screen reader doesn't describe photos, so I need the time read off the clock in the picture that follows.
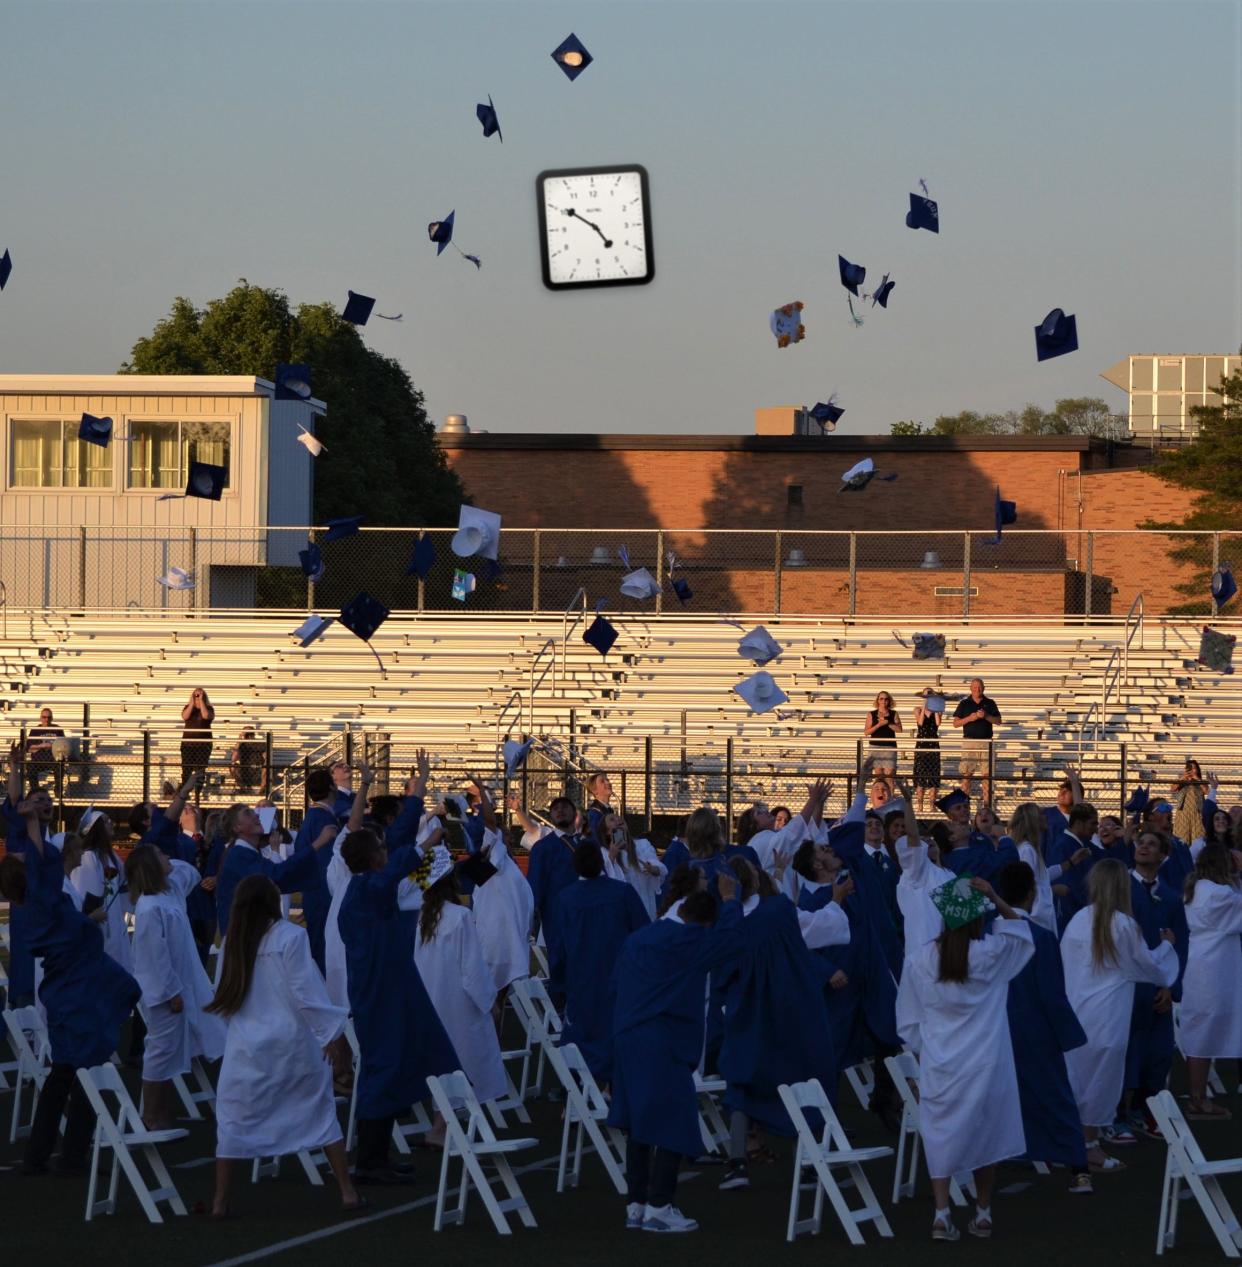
4:51
